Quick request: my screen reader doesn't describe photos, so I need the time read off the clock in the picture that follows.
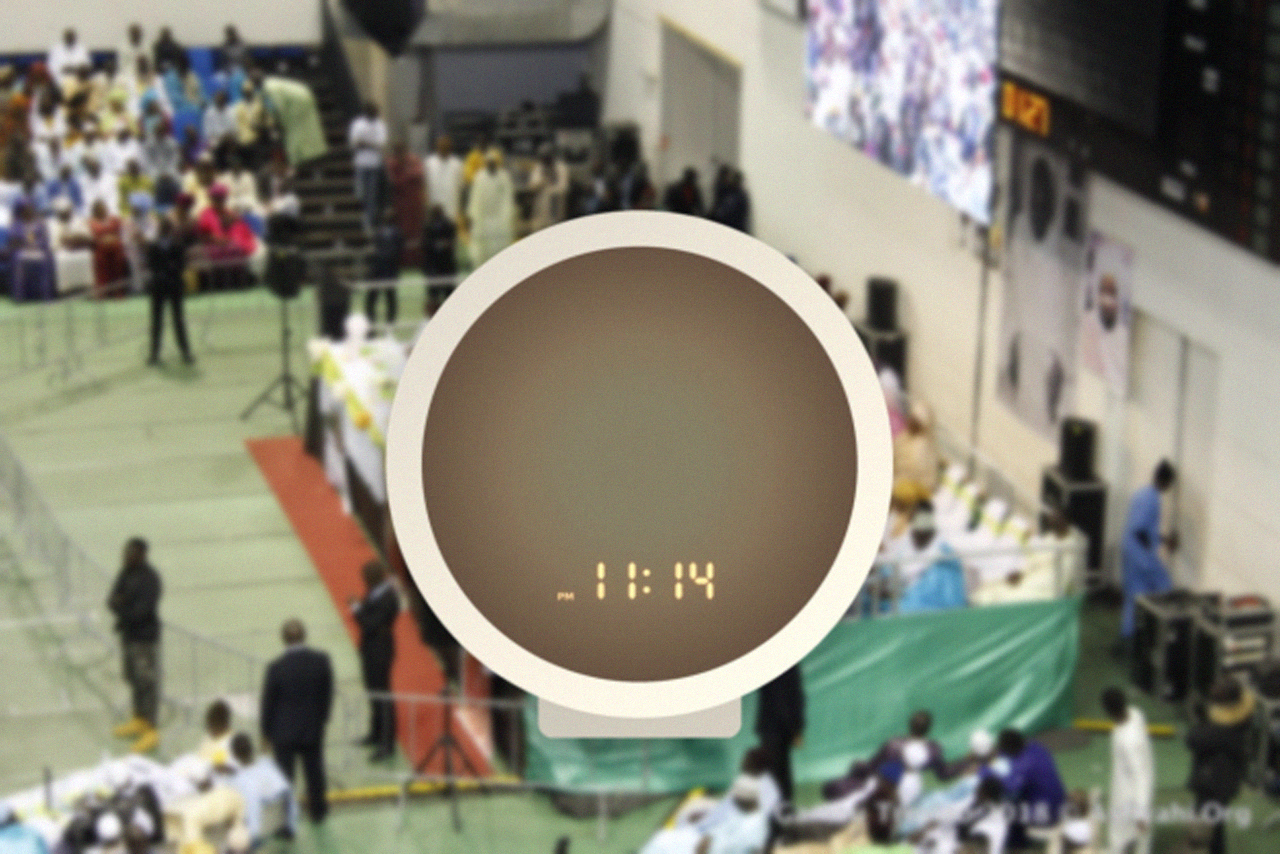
11:14
